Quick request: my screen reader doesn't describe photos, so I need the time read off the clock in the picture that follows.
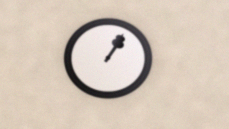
1:05
